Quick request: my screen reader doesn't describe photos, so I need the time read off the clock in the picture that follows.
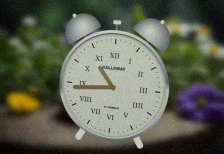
10:44
